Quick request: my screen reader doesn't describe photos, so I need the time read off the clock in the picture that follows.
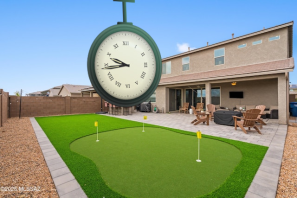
9:44
